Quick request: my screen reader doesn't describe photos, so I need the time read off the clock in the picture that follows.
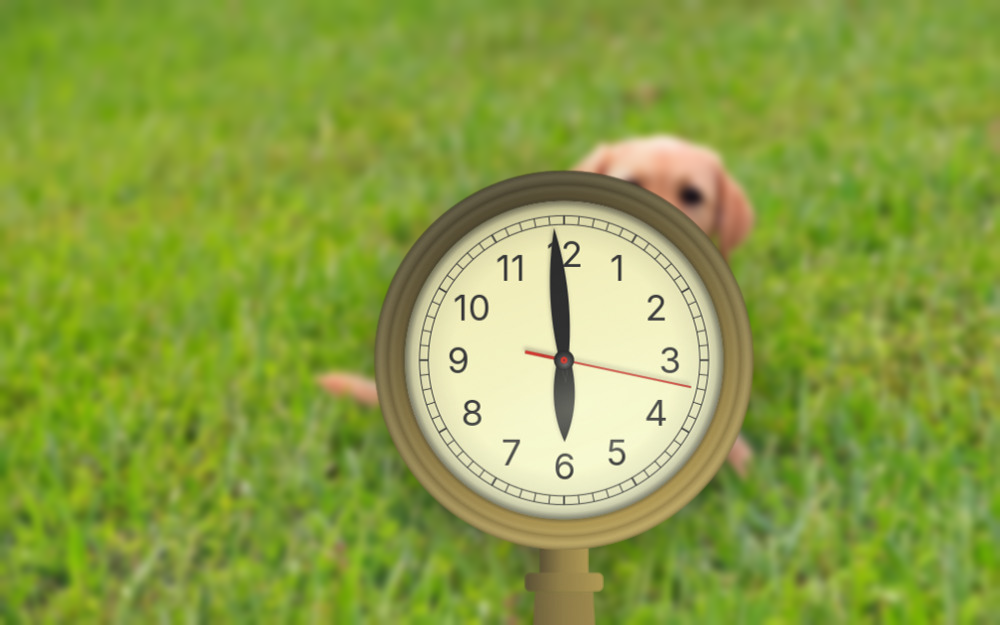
5:59:17
